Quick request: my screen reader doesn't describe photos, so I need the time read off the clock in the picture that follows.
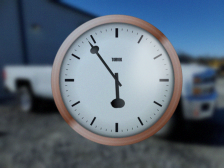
5:54
